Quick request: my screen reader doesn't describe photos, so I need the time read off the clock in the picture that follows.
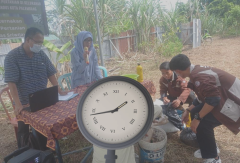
1:43
